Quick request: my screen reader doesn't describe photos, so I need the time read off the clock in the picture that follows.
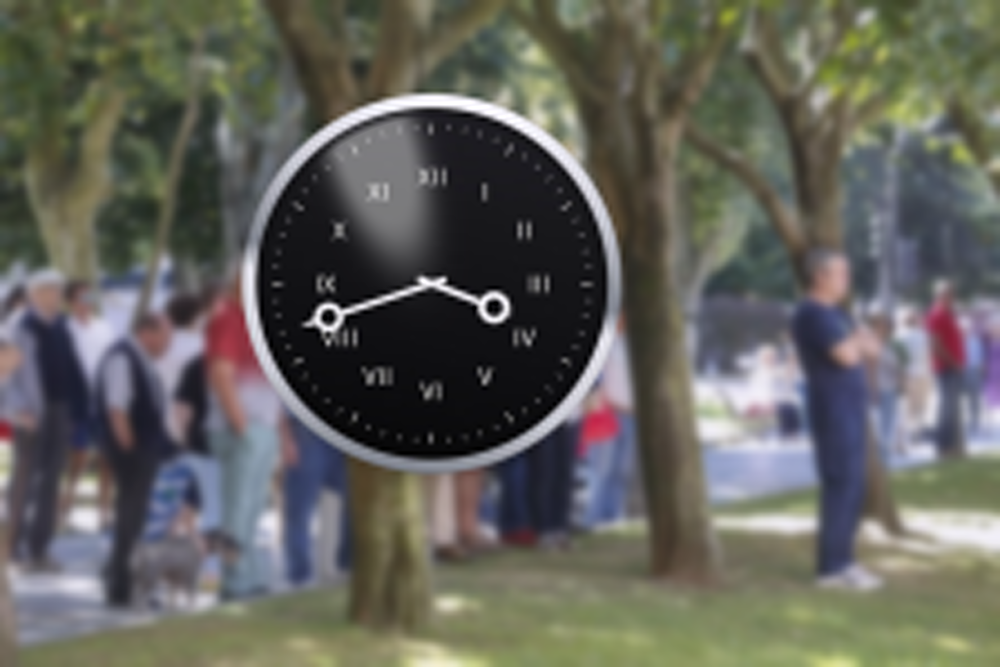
3:42
